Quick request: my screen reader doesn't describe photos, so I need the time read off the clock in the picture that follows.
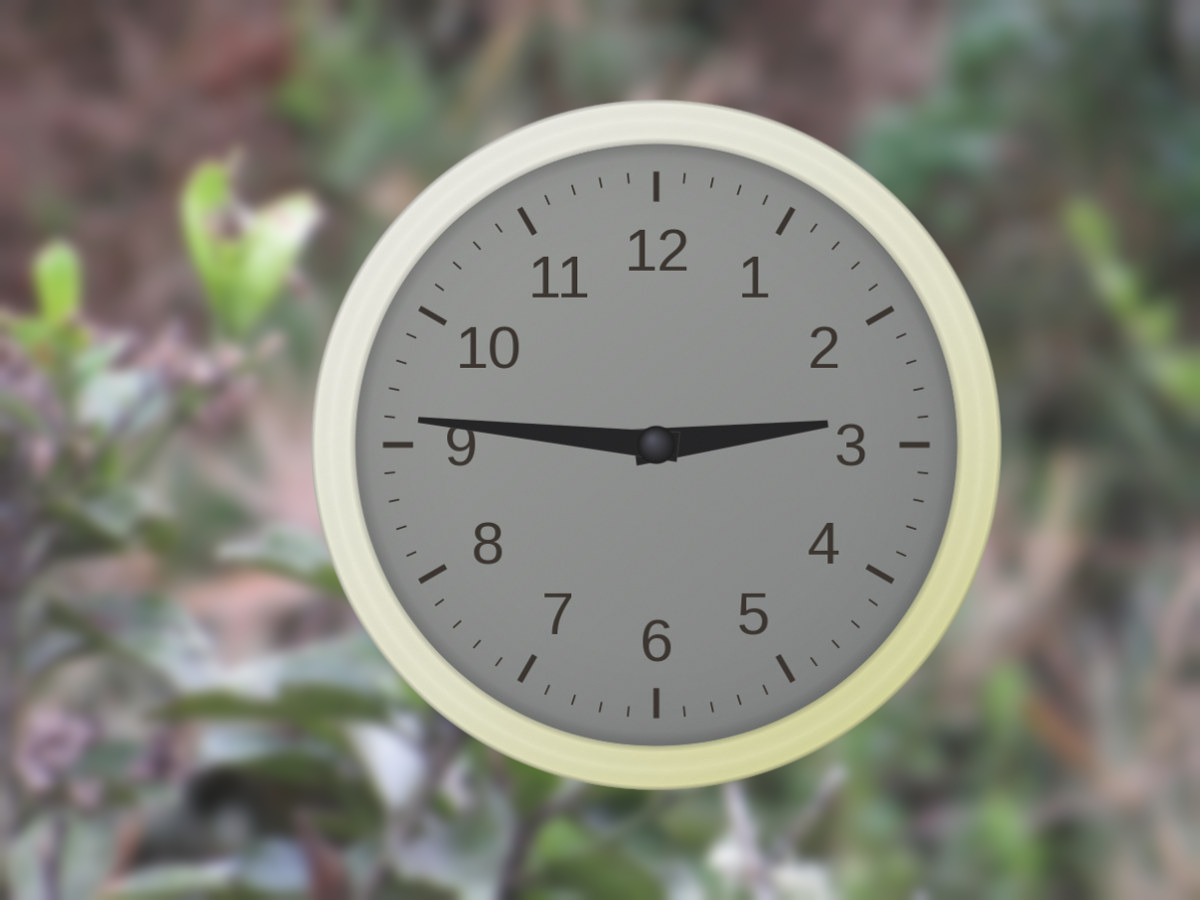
2:46
